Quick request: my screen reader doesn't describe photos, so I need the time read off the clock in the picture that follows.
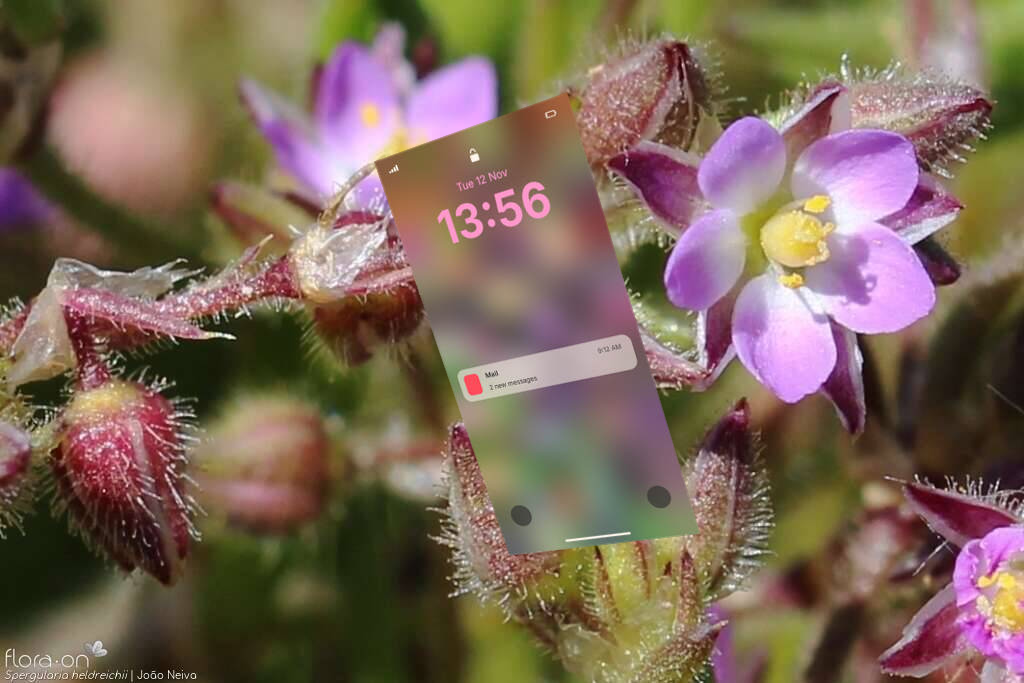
13:56
